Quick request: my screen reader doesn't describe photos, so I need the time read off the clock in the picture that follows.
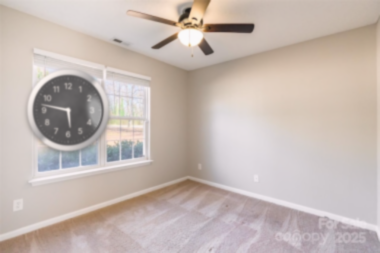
5:47
